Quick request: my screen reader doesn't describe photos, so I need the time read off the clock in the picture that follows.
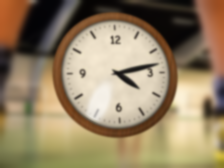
4:13
